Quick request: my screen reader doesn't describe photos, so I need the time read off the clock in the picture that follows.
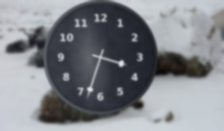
3:33
